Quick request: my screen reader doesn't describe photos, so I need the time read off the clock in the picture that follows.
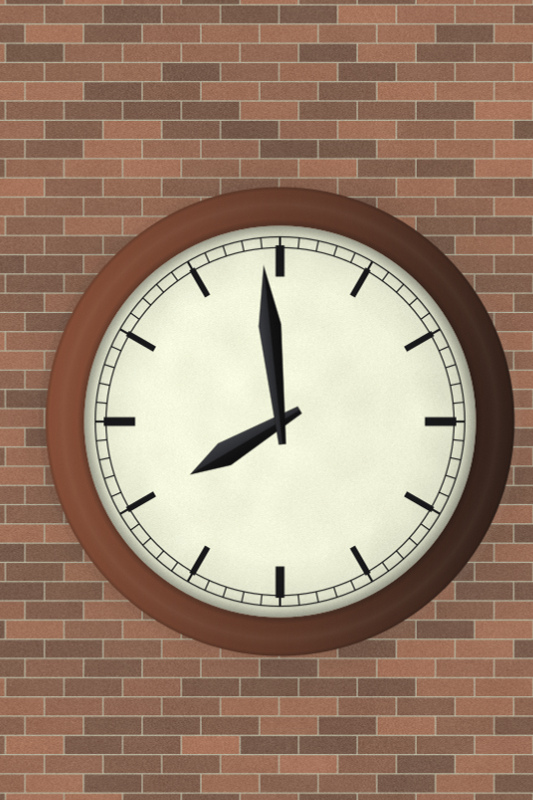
7:59
